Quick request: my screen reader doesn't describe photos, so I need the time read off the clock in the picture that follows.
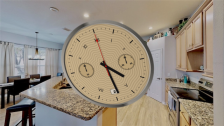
4:29
